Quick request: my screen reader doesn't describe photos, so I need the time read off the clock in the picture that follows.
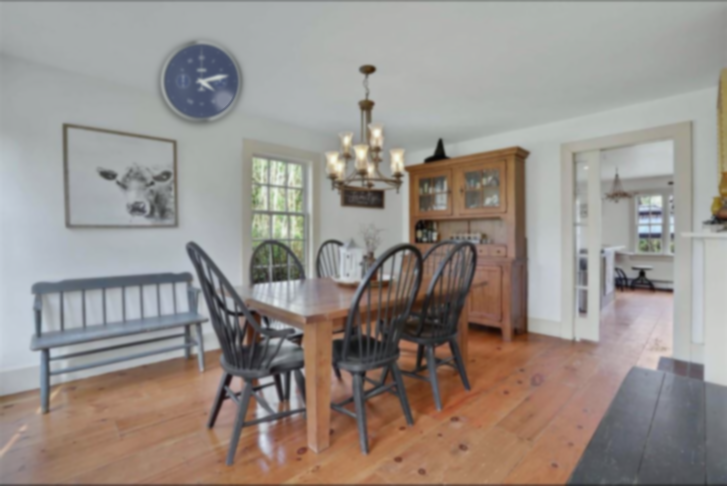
4:13
